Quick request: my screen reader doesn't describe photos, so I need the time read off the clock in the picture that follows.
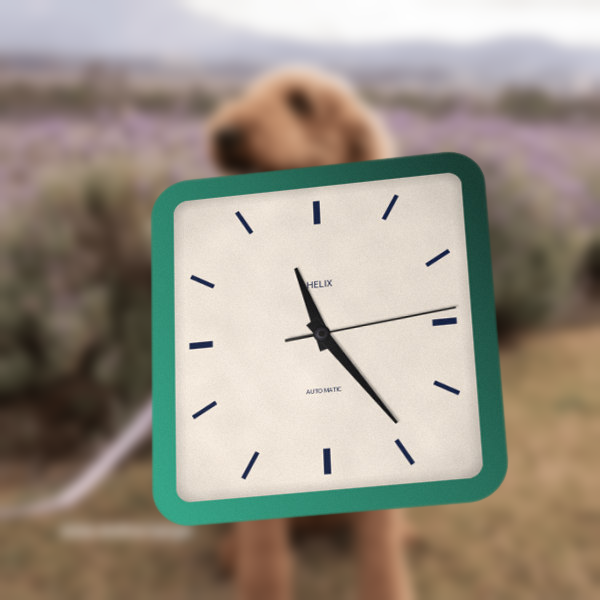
11:24:14
